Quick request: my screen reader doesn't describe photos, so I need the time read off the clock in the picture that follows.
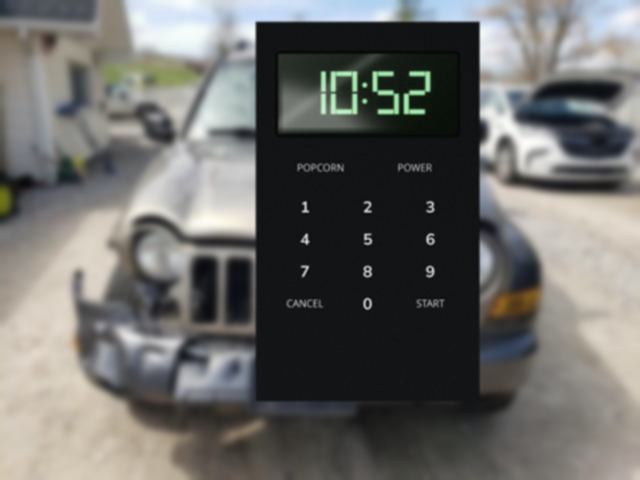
10:52
